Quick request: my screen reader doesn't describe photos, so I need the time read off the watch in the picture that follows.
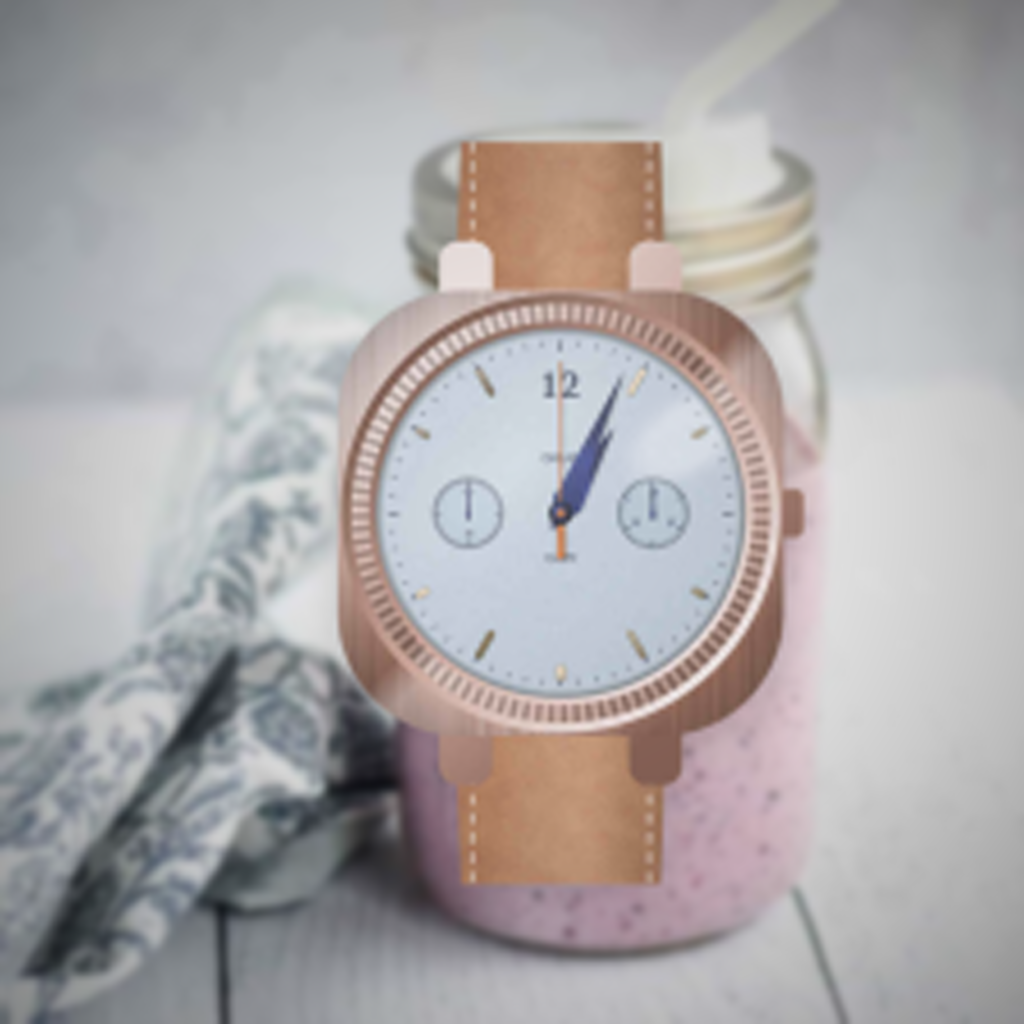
1:04
